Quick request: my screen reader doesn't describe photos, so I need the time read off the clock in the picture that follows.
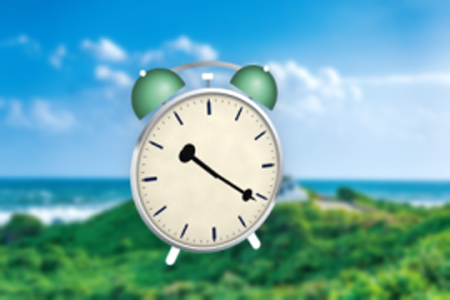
10:21
